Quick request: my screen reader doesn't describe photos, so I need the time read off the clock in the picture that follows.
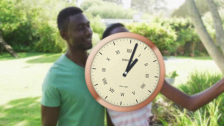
1:02
